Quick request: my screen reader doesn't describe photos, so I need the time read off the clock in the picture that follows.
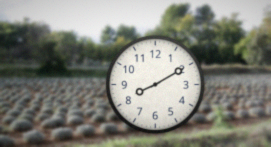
8:10
